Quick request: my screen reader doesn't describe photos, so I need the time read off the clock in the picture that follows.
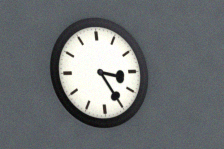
3:25
